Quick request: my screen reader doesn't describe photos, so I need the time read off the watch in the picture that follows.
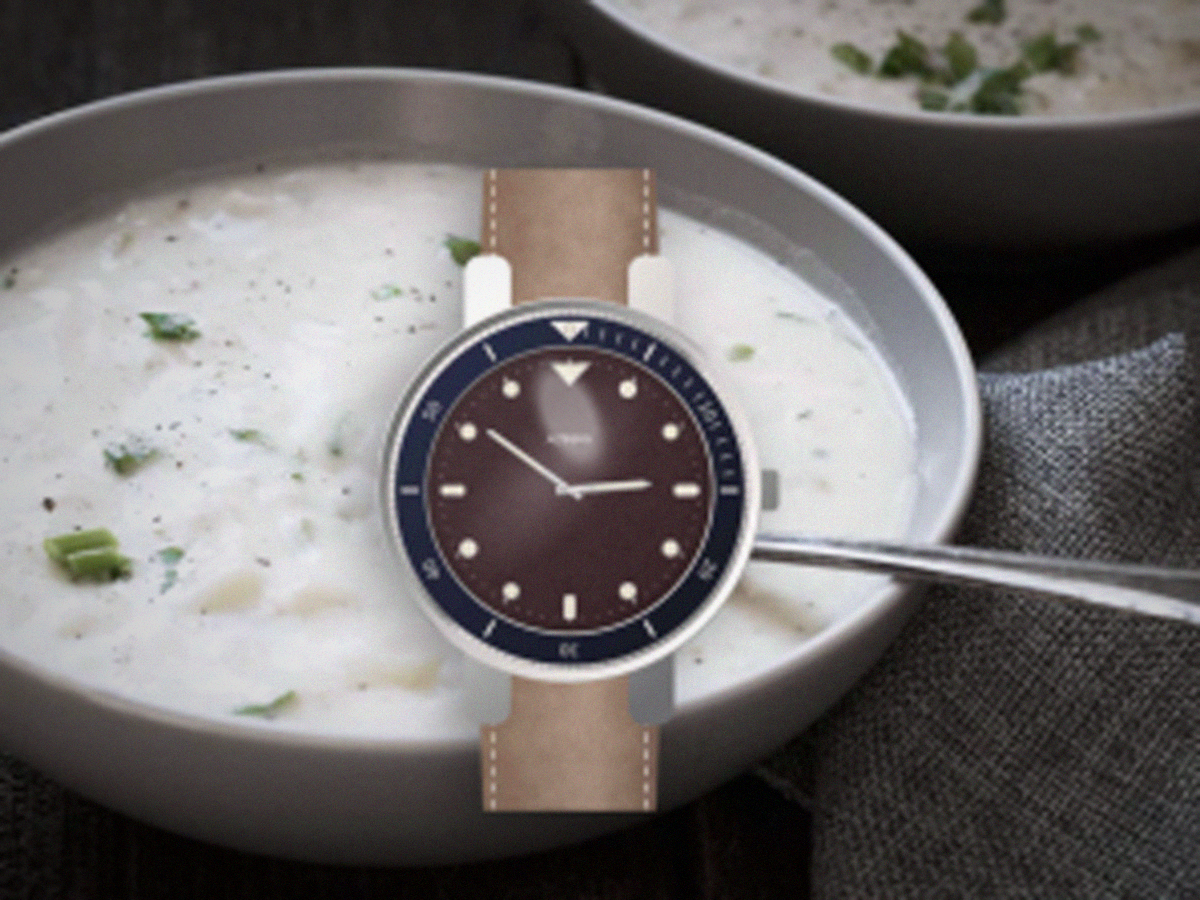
2:51
